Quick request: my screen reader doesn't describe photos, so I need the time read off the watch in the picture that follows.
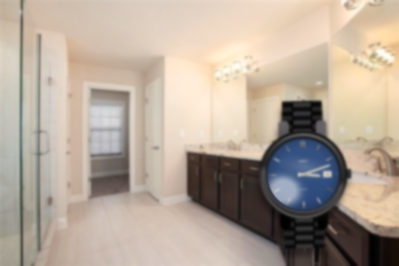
3:12
